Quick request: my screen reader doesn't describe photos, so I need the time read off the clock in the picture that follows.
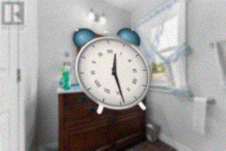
12:29
